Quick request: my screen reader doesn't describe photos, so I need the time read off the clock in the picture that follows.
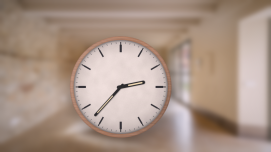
2:37
